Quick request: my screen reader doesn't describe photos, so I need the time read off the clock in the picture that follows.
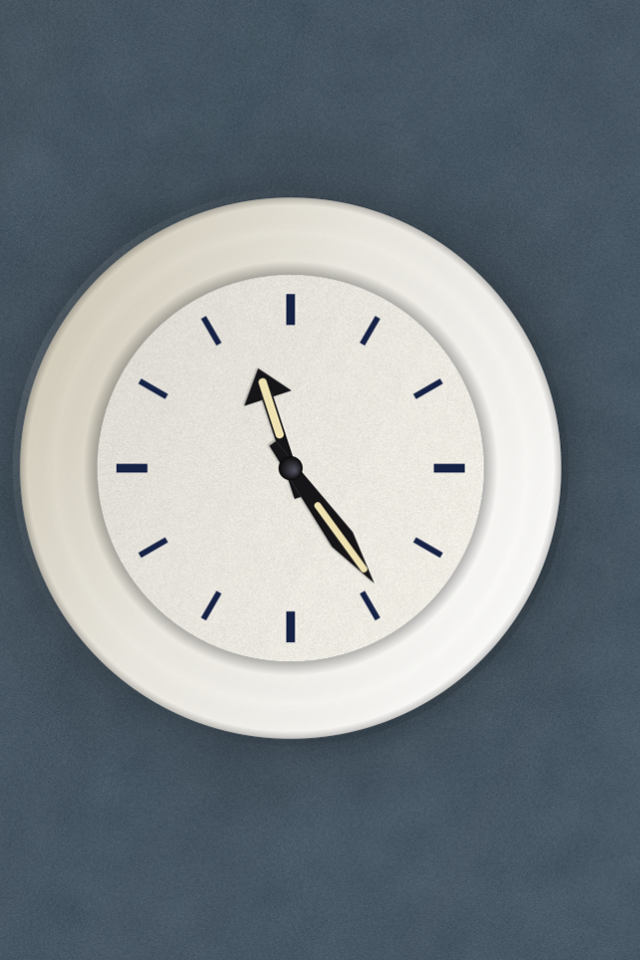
11:24
